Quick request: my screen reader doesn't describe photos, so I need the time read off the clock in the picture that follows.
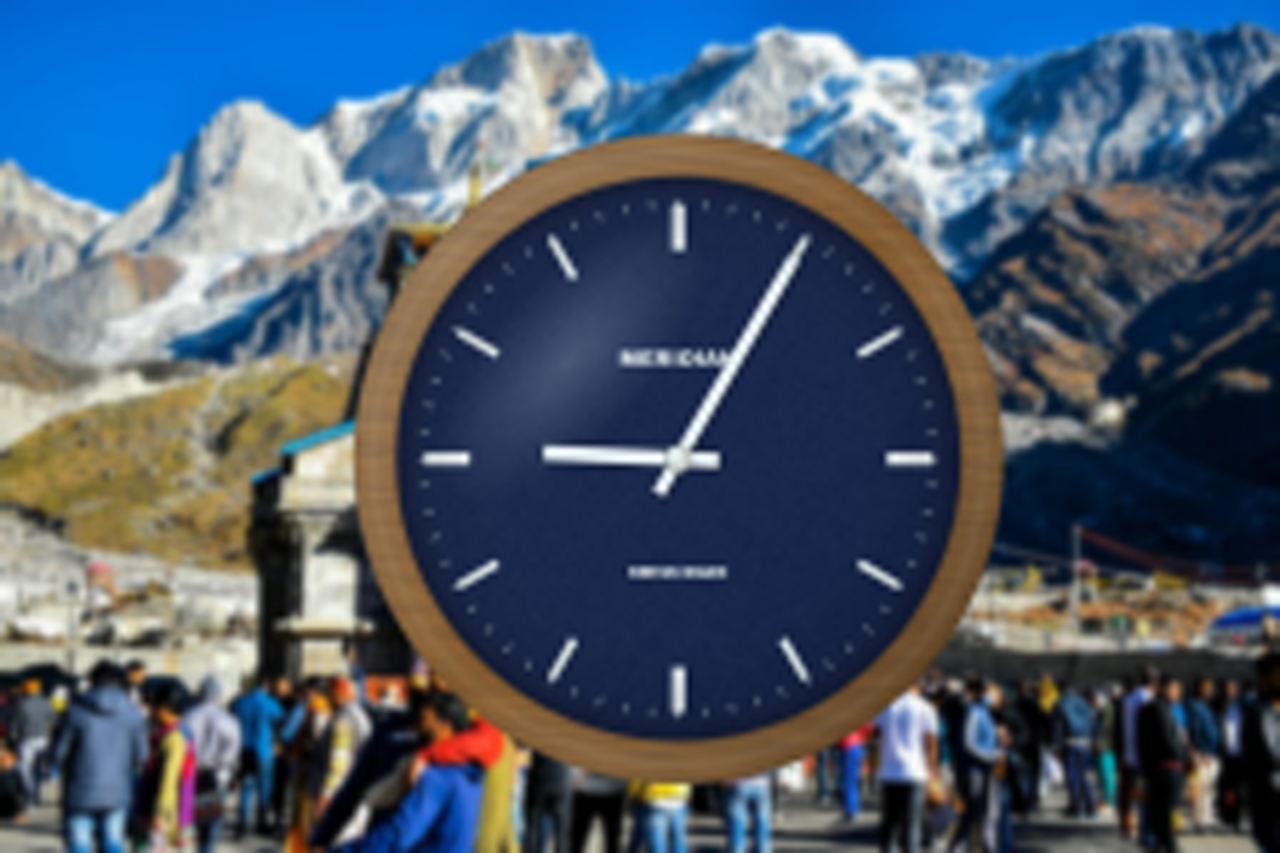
9:05
